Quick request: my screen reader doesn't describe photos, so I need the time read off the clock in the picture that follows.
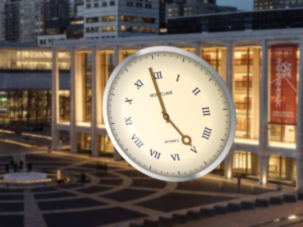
4:59
